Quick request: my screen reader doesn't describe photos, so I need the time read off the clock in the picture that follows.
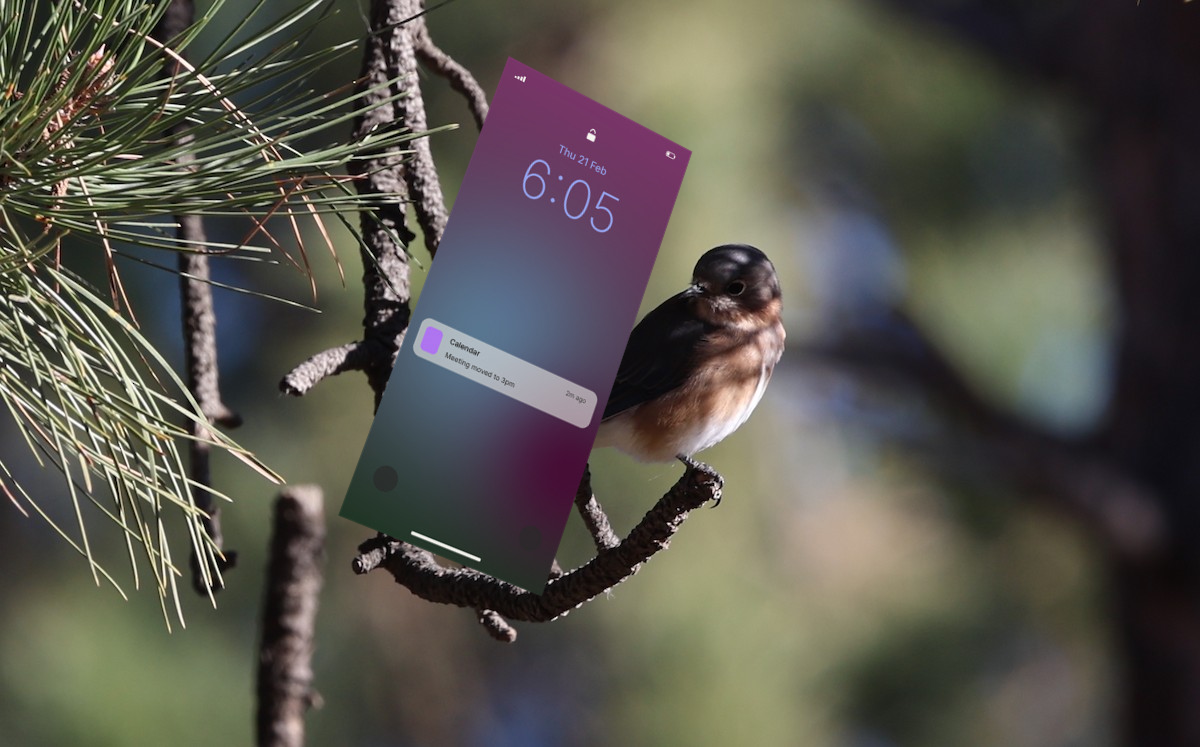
6:05
